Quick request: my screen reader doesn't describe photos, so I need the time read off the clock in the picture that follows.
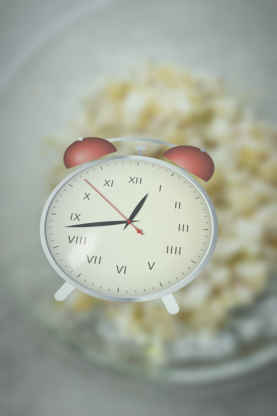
12:42:52
